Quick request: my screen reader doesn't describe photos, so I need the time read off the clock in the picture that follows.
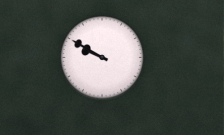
9:50
